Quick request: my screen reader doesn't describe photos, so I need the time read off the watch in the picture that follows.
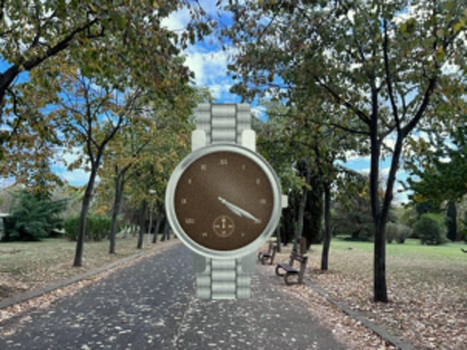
4:20
